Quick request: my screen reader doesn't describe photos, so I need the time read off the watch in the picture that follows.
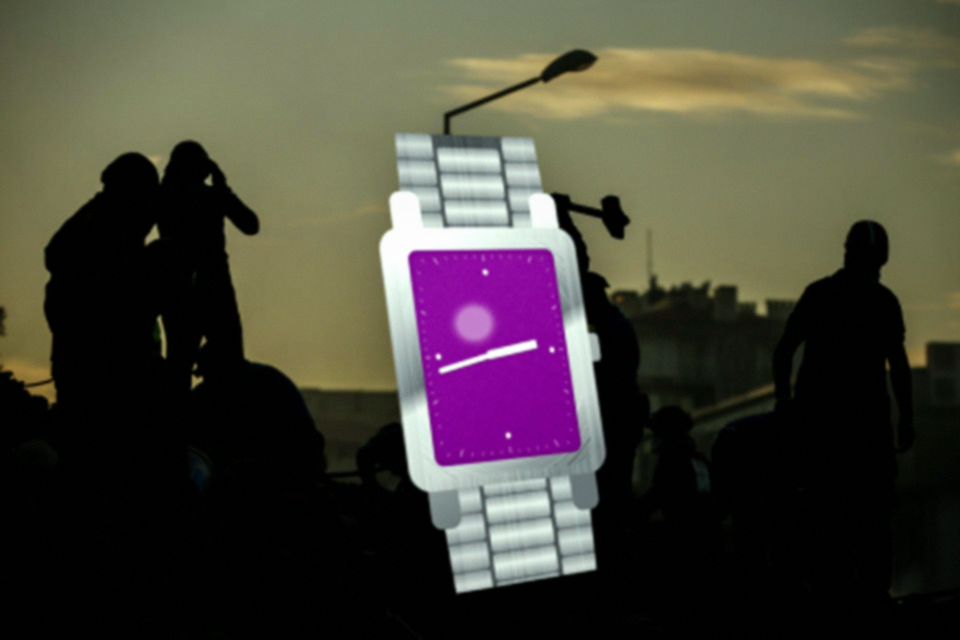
2:43
